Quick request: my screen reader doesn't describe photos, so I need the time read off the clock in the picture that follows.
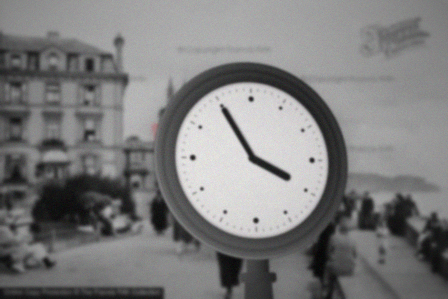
3:55
